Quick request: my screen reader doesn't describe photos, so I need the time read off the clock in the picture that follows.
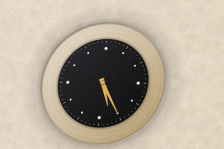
5:25
